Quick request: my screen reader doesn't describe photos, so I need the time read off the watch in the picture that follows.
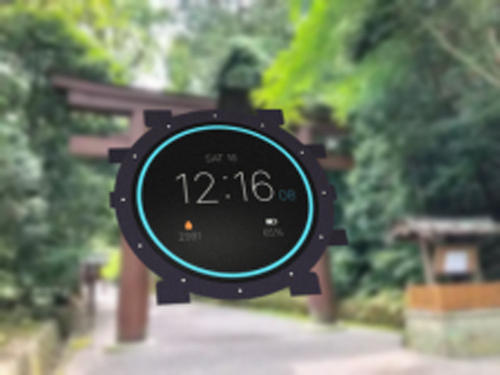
12:16
